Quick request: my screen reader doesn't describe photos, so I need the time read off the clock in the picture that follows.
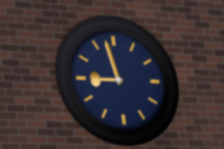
8:58
